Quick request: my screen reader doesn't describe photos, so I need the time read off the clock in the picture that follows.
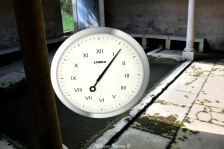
7:06
